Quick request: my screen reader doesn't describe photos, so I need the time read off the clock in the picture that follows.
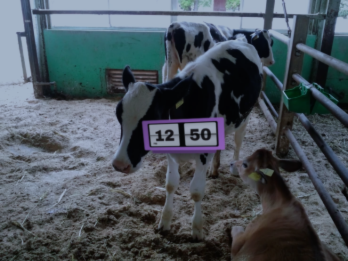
12:50
